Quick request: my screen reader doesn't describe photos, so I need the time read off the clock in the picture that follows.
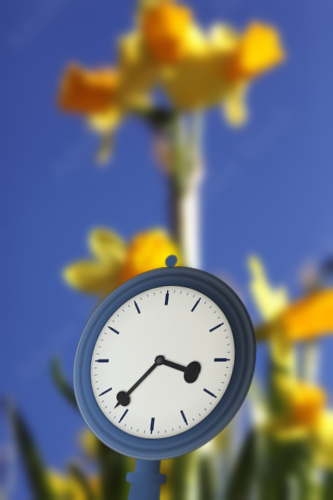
3:37
